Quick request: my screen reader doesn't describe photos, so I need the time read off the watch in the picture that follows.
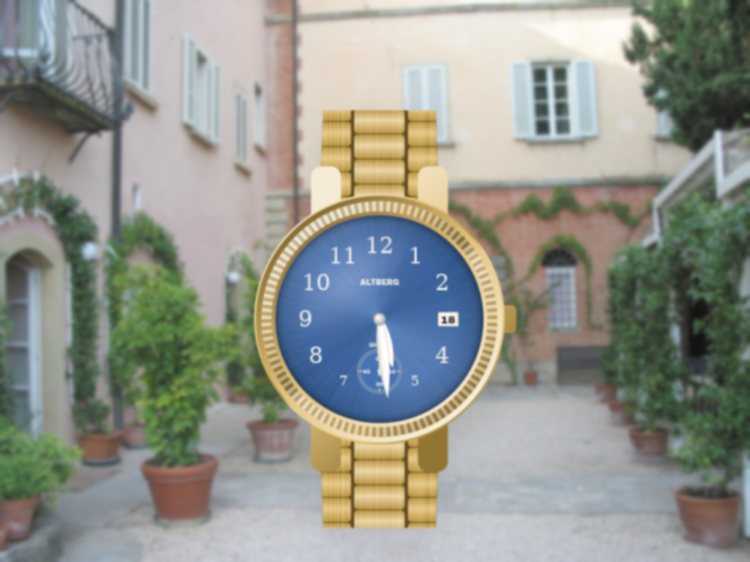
5:29
